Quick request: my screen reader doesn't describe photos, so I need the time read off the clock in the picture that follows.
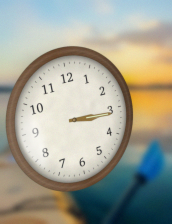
3:16
